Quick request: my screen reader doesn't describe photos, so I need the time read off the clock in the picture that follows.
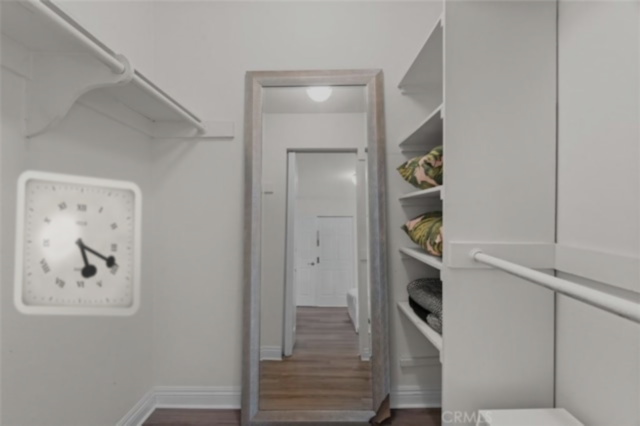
5:19
